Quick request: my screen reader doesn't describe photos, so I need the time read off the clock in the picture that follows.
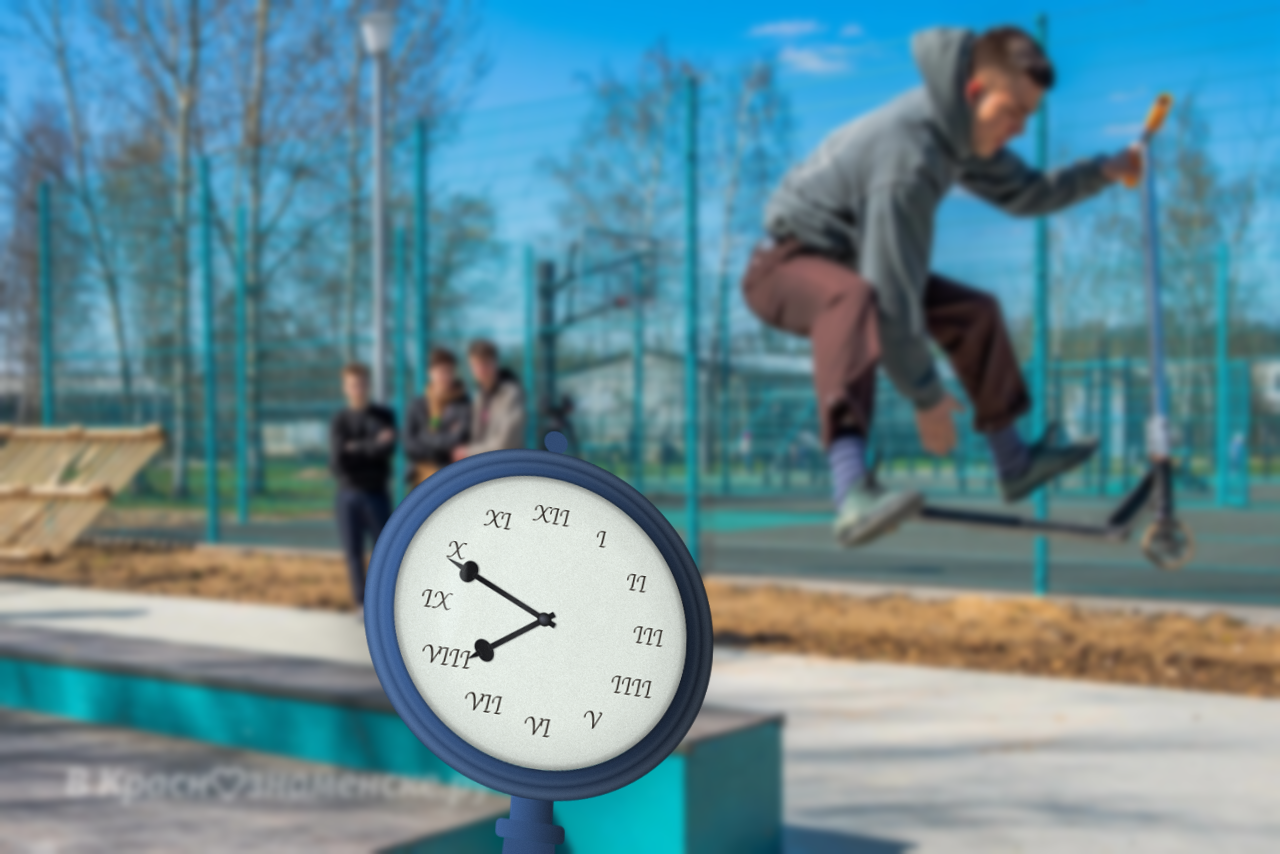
7:49
